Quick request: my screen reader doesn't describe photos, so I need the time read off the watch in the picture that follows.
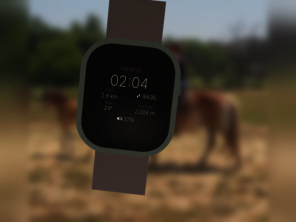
2:04
